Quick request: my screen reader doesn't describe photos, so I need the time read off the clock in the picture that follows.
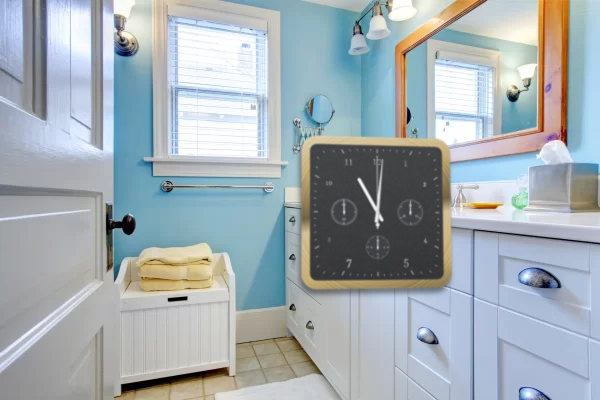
11:01
